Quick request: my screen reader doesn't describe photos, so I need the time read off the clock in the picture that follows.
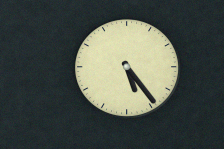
5:24
